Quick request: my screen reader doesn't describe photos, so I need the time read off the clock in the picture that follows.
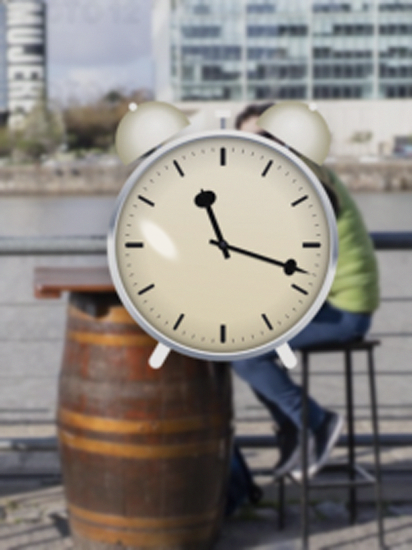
11:18
